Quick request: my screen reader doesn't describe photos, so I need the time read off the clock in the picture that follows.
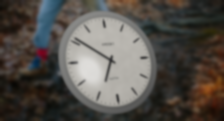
6:51
